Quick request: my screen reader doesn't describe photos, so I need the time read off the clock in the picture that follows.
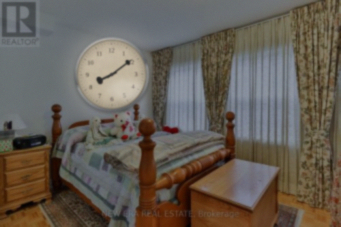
8:09
